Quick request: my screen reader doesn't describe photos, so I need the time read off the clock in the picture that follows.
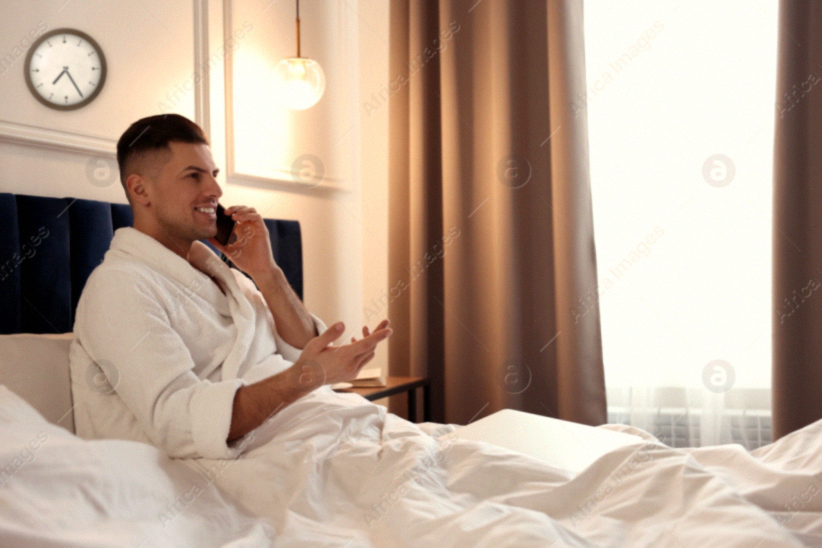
7:25
